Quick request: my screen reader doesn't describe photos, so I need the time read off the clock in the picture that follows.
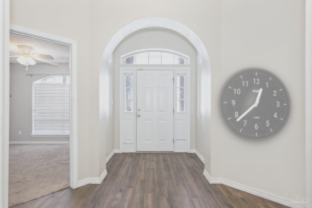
12:38
